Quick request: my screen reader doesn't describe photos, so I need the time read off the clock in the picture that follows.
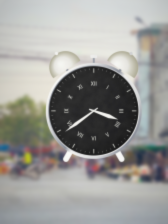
3:39
